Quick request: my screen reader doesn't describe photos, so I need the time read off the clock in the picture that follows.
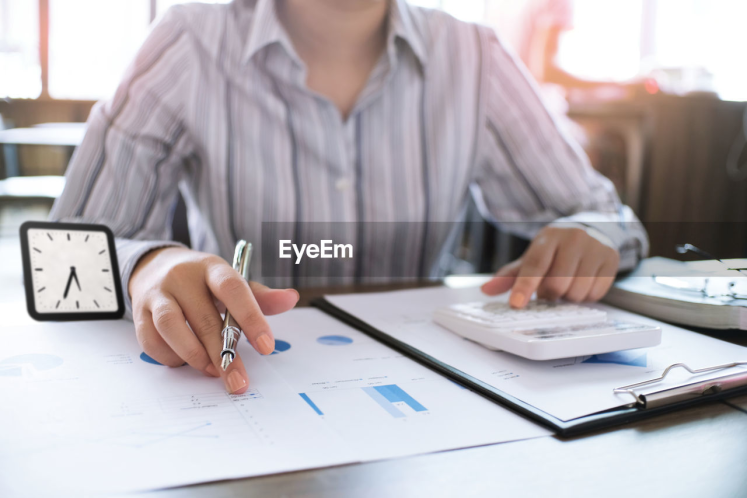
5:34
